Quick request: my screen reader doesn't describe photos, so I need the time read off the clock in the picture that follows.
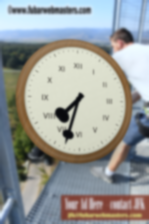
7:33
